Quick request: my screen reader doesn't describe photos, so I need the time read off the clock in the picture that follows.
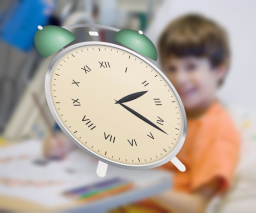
2:22
